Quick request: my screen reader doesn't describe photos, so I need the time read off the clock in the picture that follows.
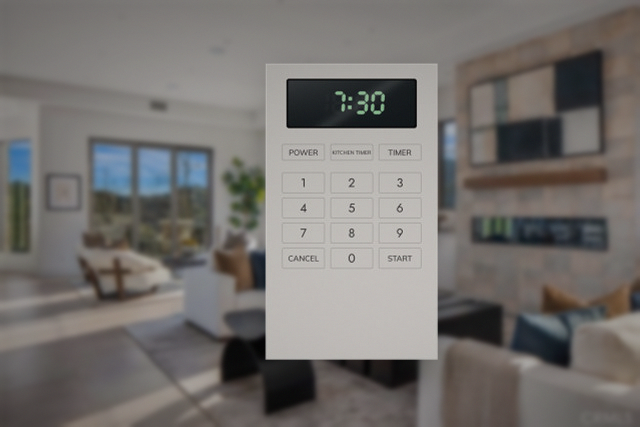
7:30
